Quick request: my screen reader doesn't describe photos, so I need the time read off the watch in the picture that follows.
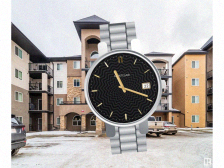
11:19
